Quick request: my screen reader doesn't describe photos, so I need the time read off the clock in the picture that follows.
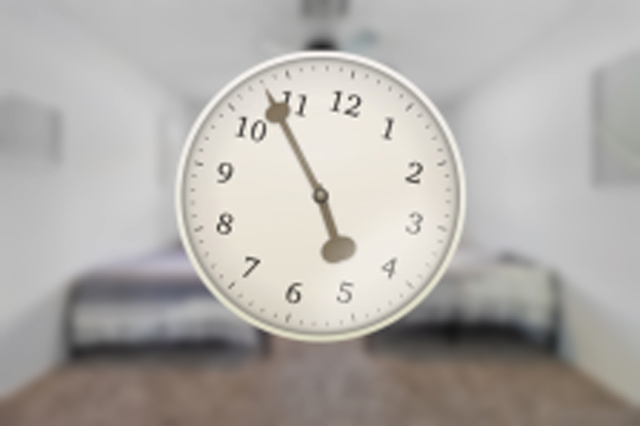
4:53
